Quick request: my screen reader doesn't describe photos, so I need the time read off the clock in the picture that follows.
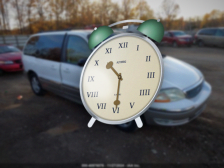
10:30
